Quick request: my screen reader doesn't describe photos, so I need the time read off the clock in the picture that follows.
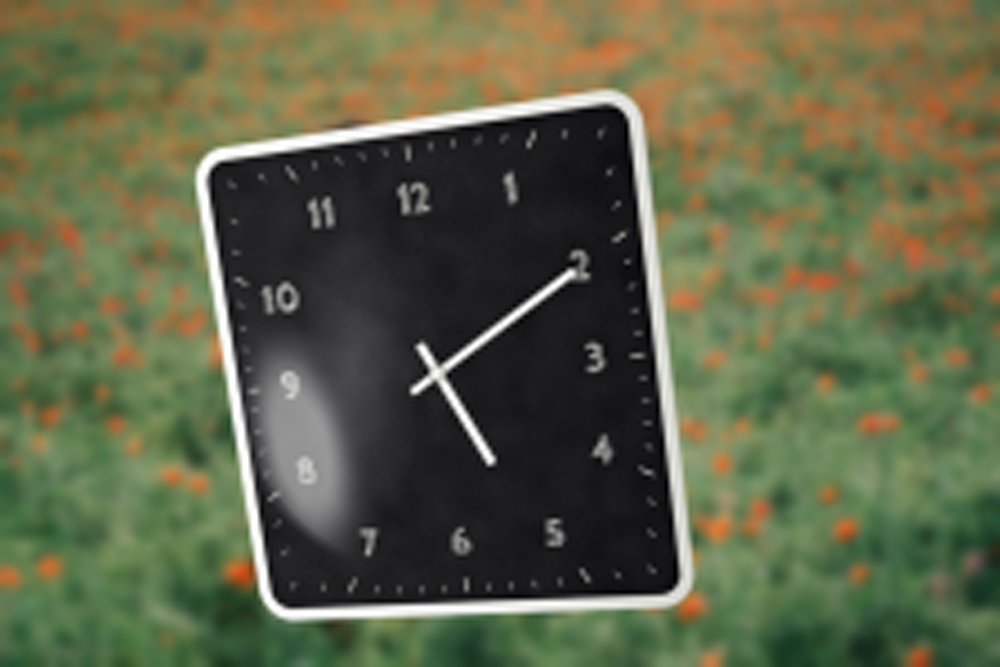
5:10
